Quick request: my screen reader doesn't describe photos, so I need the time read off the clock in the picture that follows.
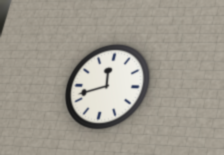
11:42
